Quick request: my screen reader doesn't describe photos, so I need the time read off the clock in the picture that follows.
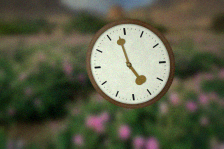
4:58
